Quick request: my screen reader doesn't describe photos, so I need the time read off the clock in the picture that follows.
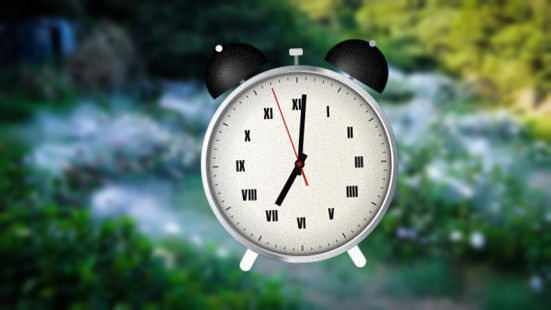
7:00:57
